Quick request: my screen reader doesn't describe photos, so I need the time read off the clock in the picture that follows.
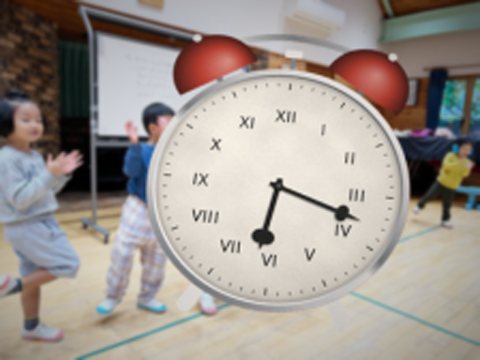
6:18
